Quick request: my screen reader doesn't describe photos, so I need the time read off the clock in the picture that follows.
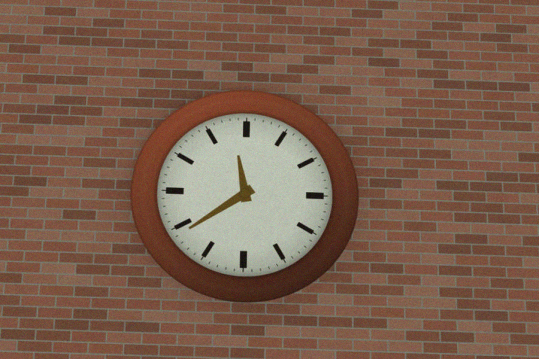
11:39
